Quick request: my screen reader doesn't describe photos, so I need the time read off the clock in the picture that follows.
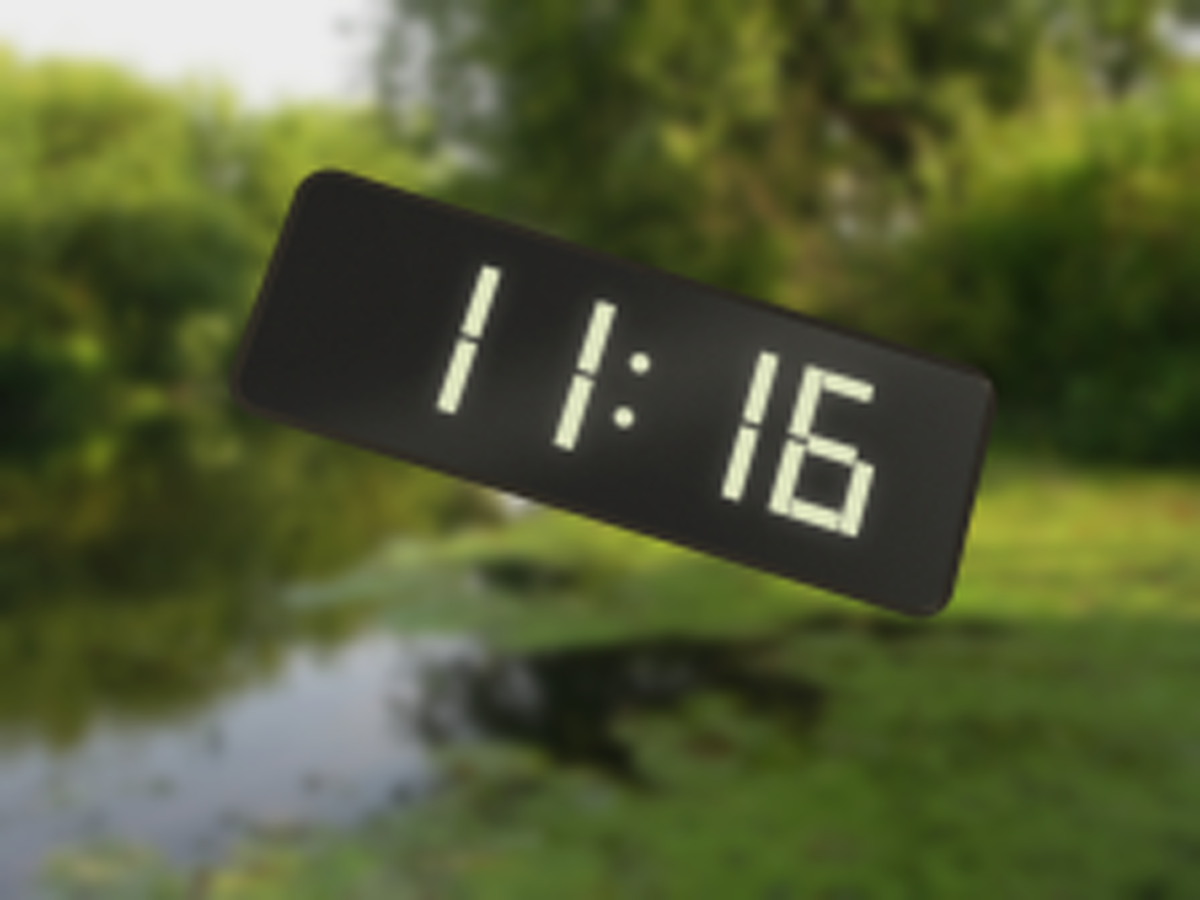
11:16
